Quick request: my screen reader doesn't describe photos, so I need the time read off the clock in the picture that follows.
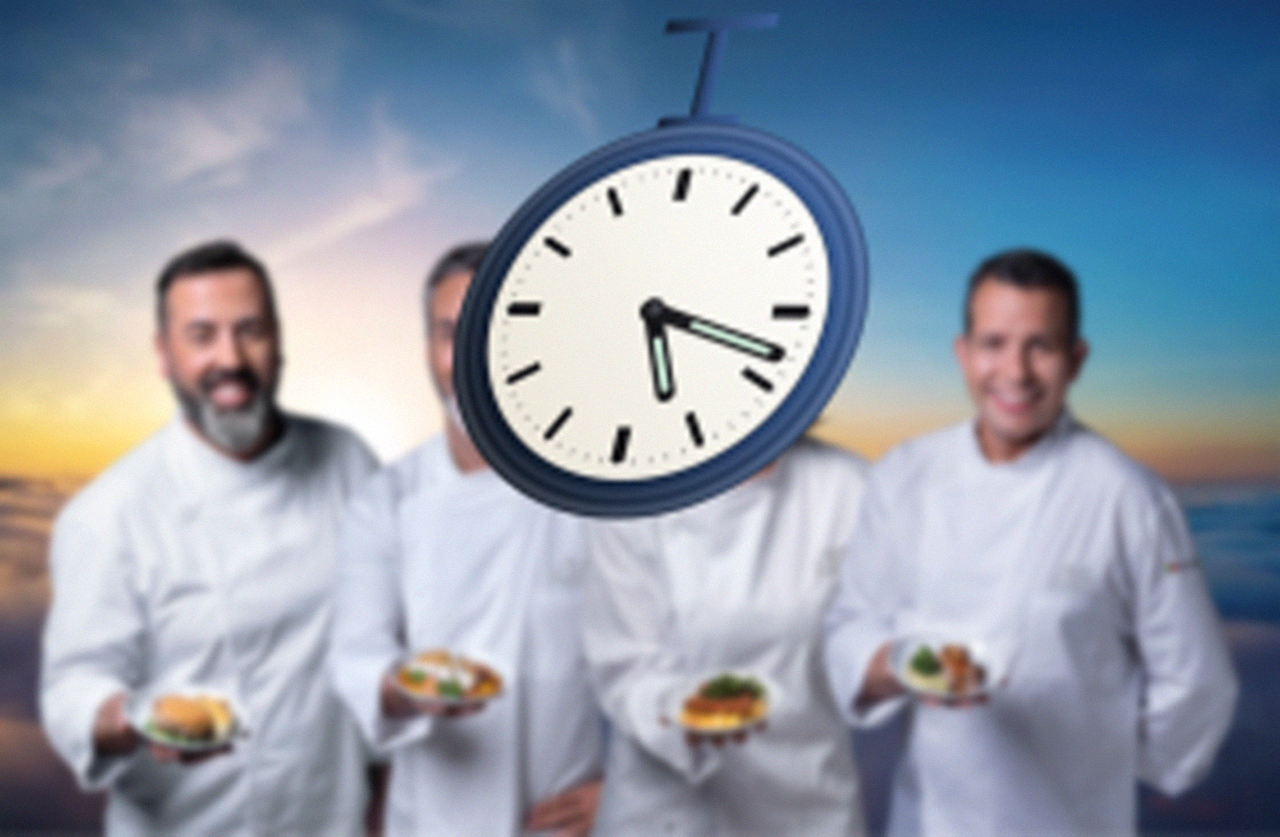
5:18
